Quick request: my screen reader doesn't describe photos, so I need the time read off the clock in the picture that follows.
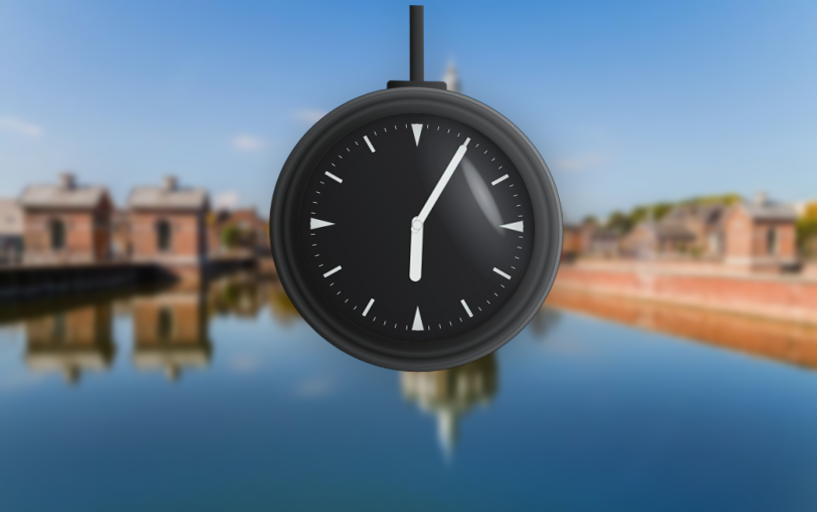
6:05
